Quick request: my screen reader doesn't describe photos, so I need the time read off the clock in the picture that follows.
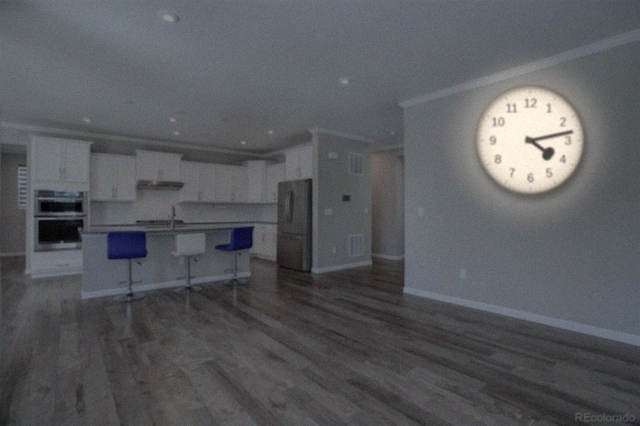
4:13
